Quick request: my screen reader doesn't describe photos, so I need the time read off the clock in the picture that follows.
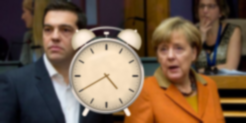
4:40
